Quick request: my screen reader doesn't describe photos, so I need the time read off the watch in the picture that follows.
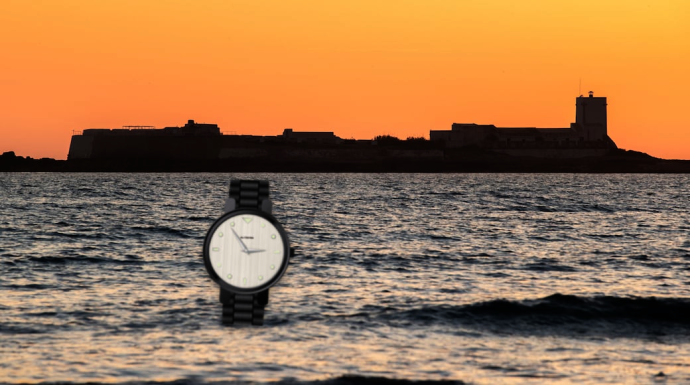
2:54
